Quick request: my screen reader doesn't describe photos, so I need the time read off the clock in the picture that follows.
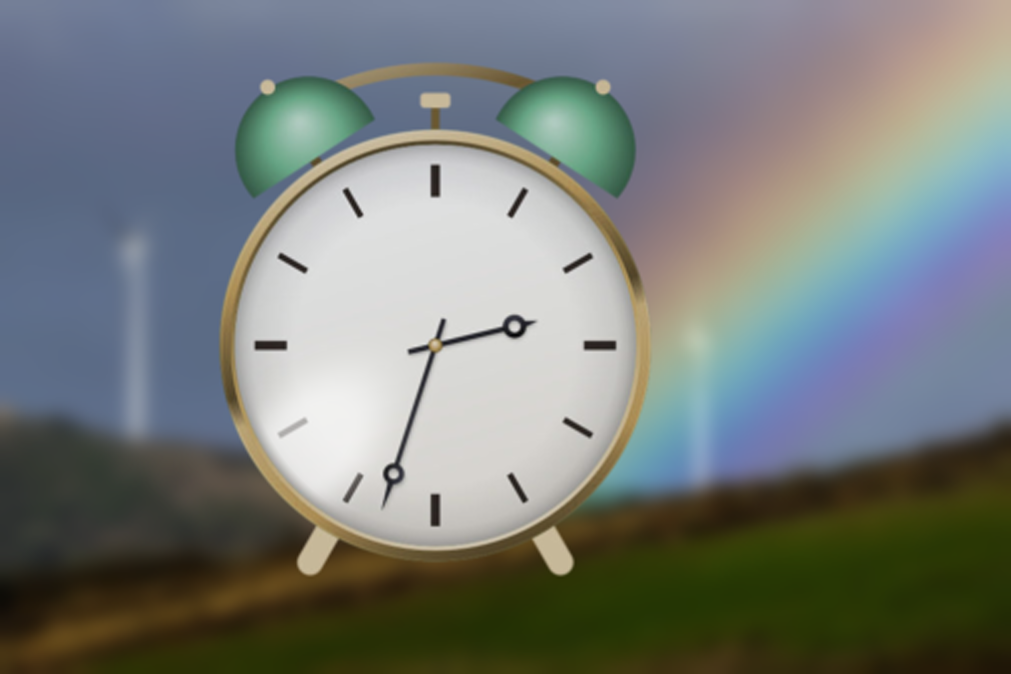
2:33
